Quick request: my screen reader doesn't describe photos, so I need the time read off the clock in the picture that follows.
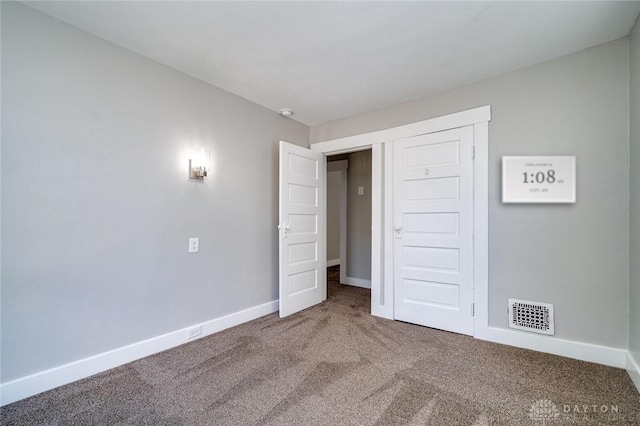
1:08
